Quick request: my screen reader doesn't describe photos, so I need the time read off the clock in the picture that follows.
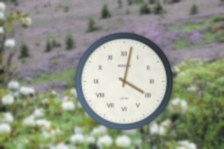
4:02
